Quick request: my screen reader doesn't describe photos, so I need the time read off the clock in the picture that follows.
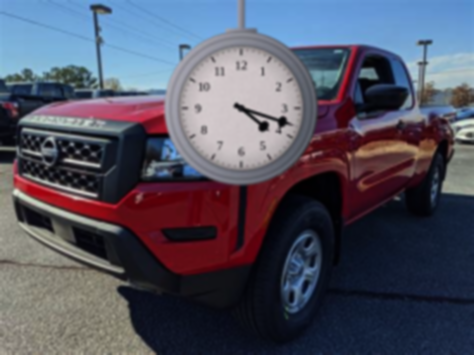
4:18
